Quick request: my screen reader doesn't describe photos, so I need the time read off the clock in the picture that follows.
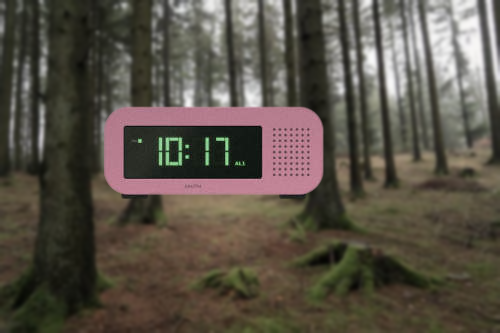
10:17
